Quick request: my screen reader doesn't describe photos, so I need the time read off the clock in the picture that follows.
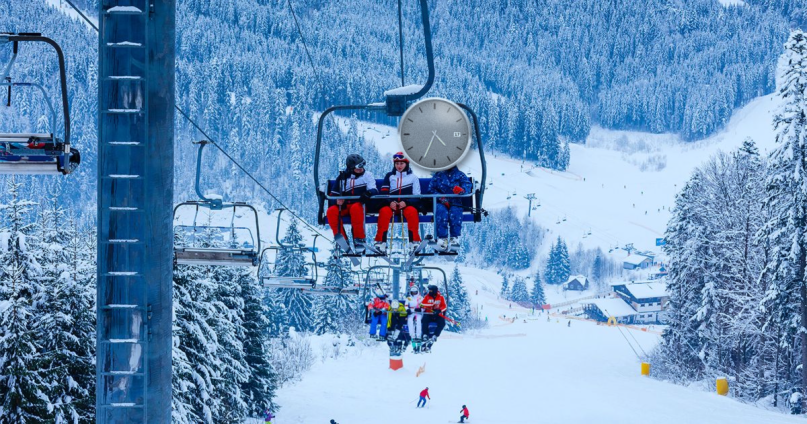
4:34
